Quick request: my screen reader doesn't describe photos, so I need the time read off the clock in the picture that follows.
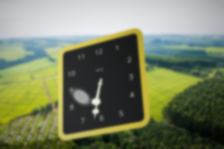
6:32
